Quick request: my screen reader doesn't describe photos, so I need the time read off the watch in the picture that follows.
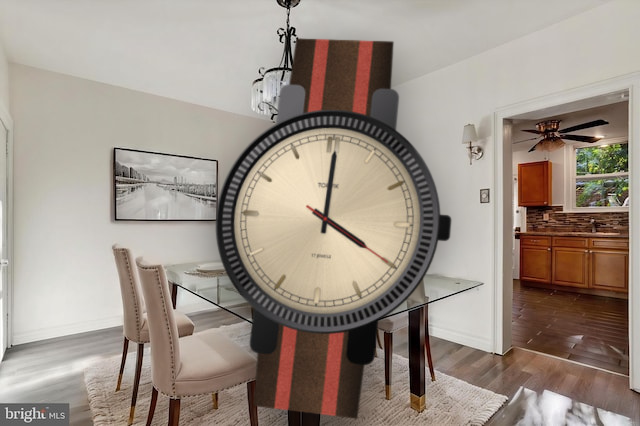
4:00:20
